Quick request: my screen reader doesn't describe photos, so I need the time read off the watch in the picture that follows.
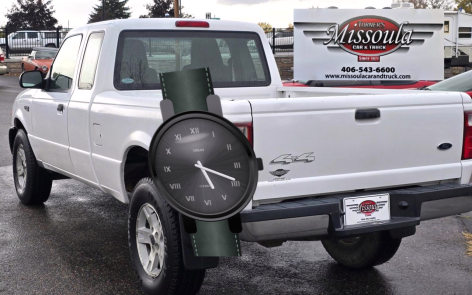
5:19
